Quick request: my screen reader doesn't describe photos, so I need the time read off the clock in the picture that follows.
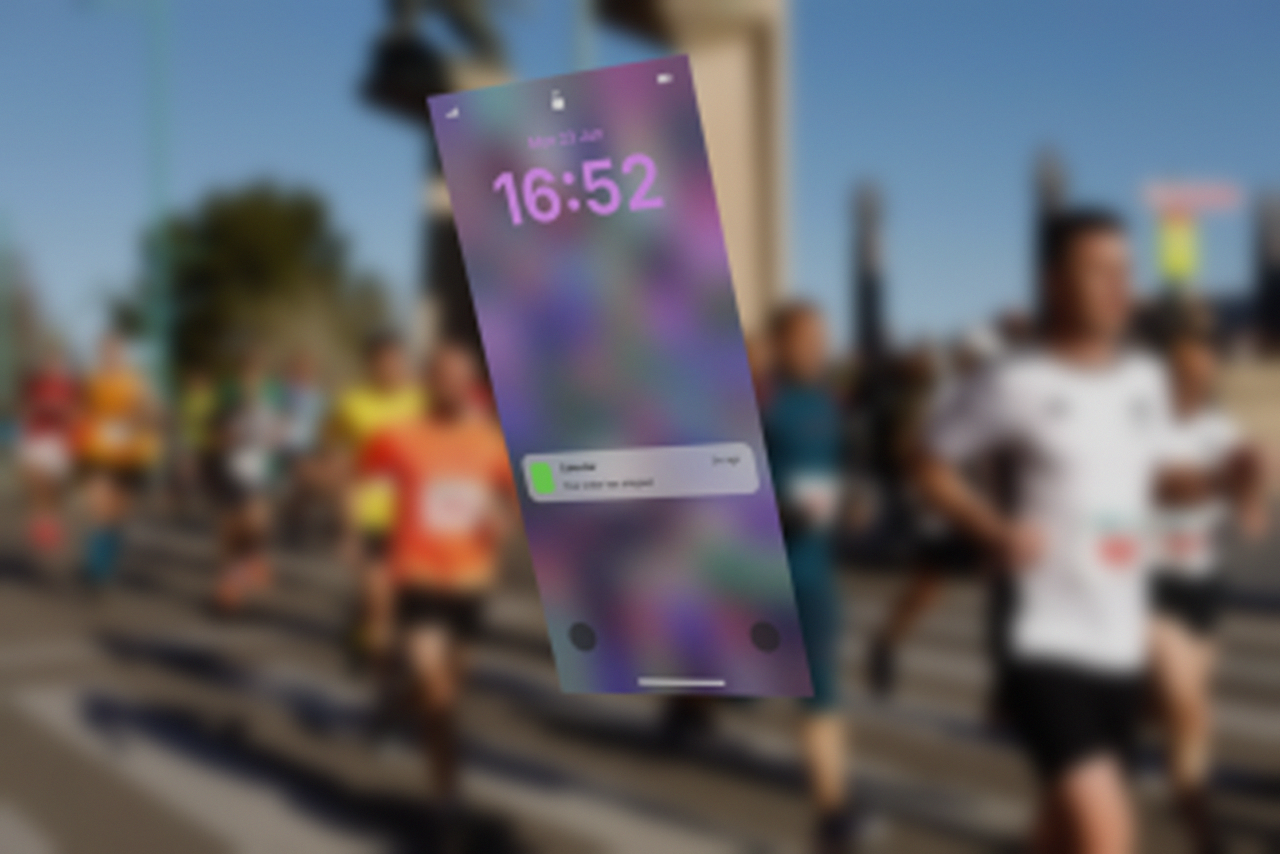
16:52
